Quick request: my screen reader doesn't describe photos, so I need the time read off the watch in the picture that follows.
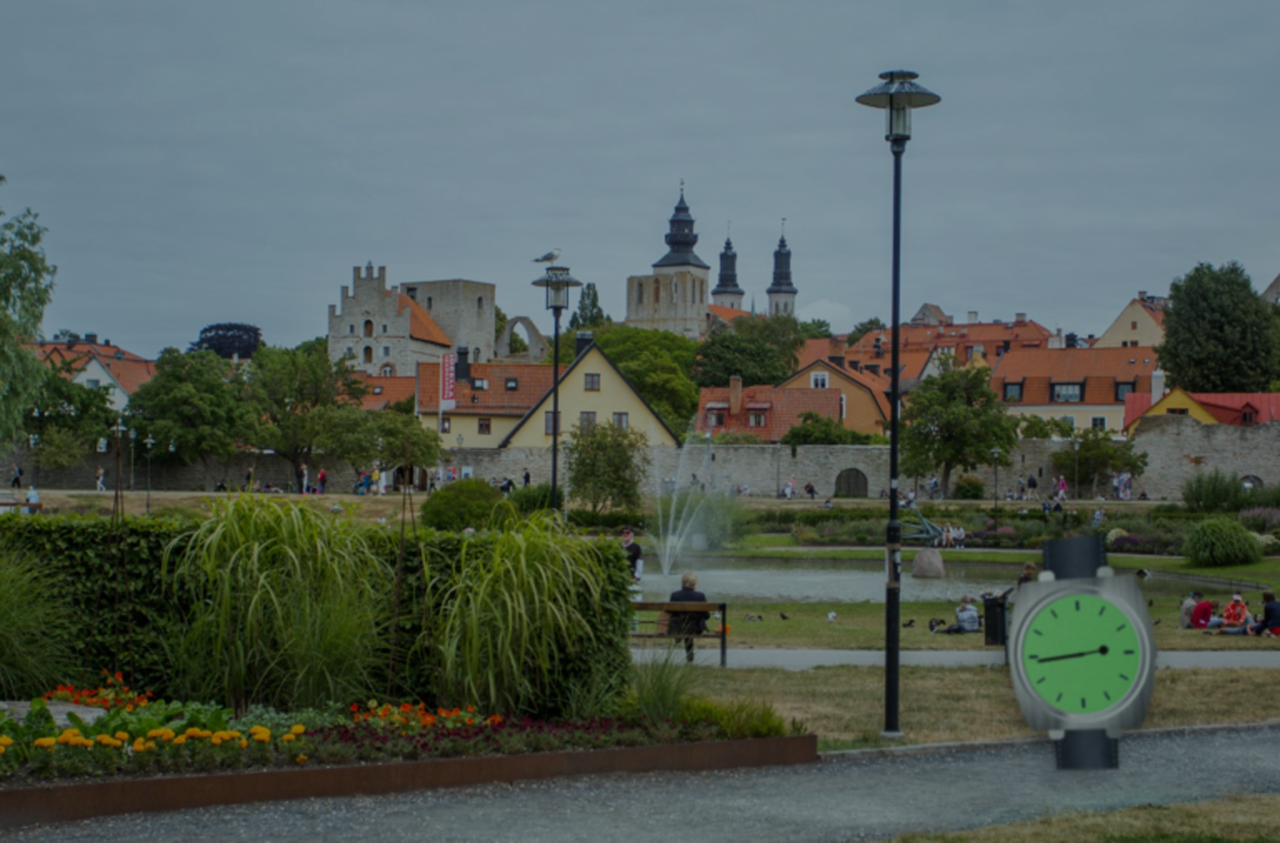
2:44
